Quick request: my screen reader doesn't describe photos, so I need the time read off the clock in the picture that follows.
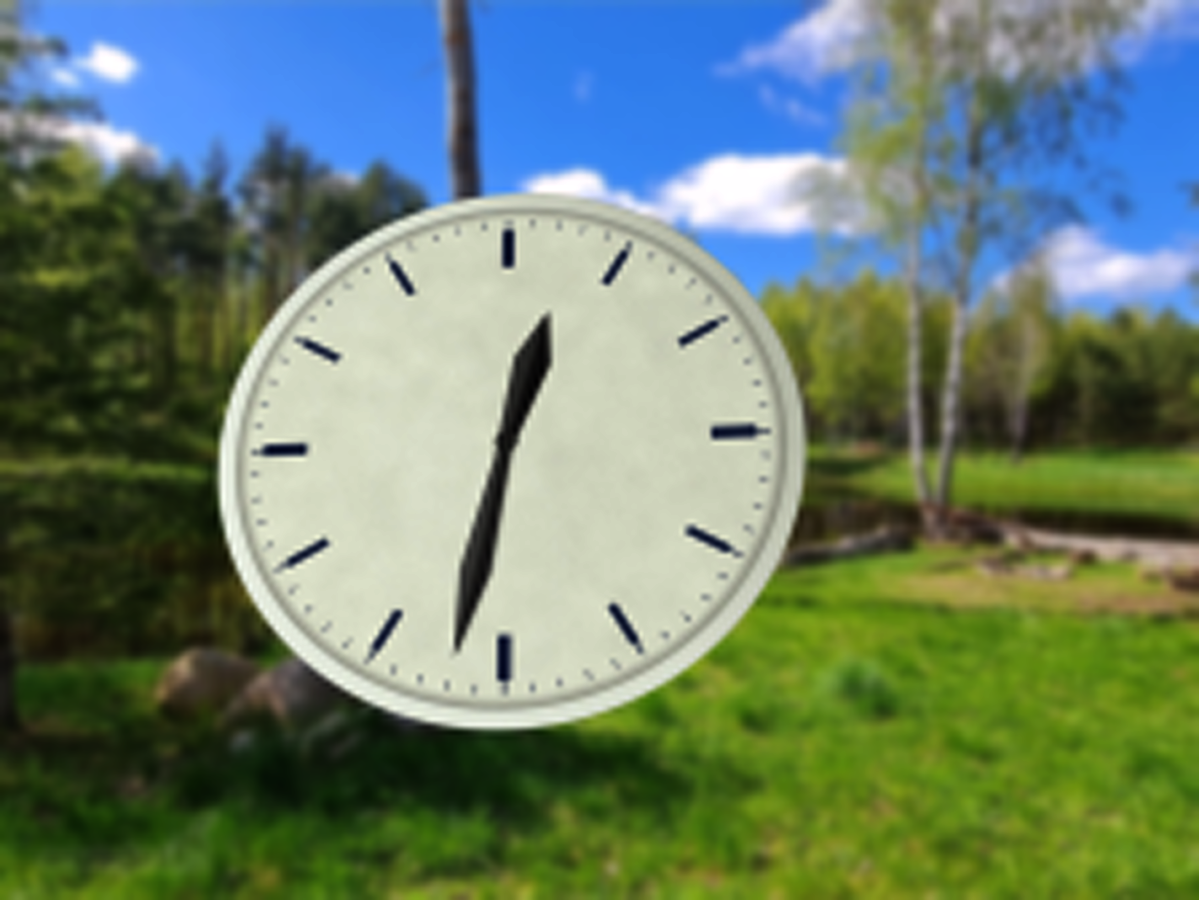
12:32
